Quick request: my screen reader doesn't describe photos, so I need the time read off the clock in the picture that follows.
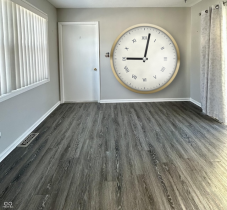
9:02
